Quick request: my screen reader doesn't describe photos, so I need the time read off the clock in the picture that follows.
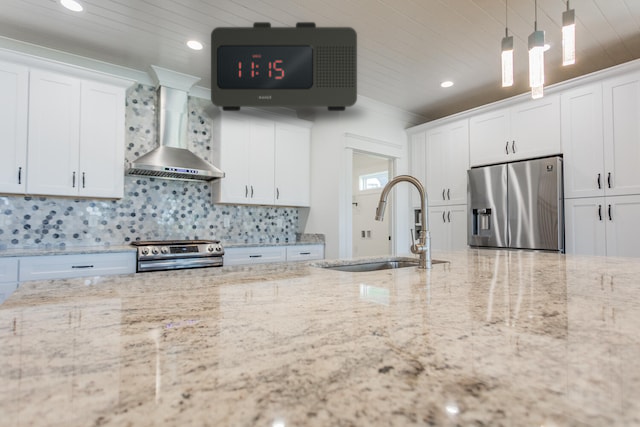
11:15
